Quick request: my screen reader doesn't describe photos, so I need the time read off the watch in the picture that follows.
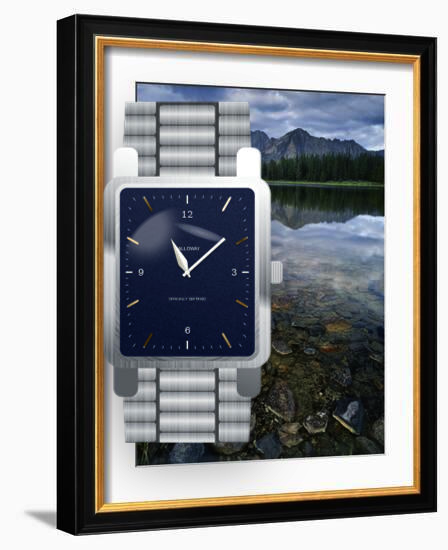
11:08
